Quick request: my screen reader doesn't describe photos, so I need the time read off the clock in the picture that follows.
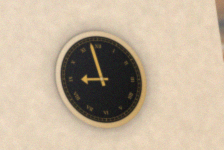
8:58
